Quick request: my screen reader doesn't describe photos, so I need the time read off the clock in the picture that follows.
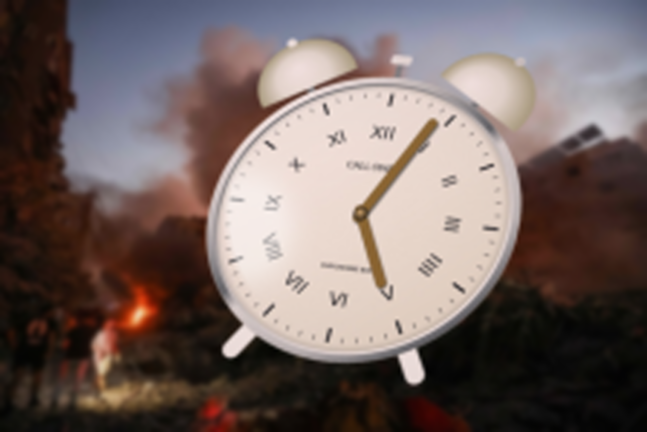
5:04
